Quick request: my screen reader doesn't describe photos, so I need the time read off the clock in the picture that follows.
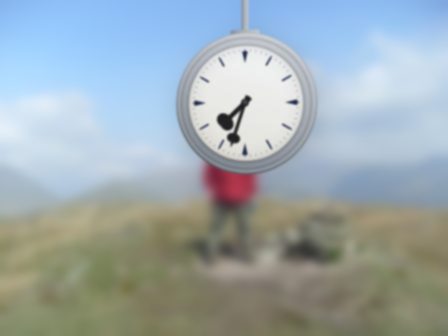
7:33
